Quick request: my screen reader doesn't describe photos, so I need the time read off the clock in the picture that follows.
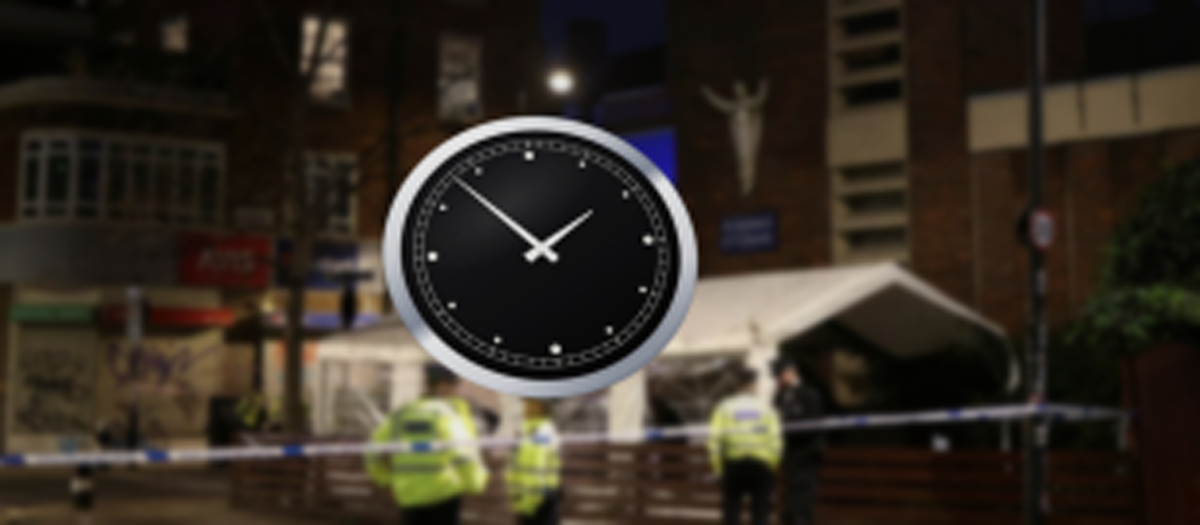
1:53
